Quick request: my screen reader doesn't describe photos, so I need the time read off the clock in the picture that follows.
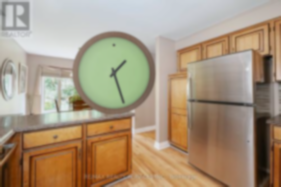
1:27
